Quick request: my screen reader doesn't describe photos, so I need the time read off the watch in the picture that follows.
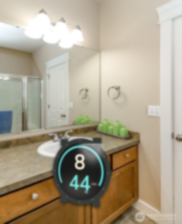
8:44
